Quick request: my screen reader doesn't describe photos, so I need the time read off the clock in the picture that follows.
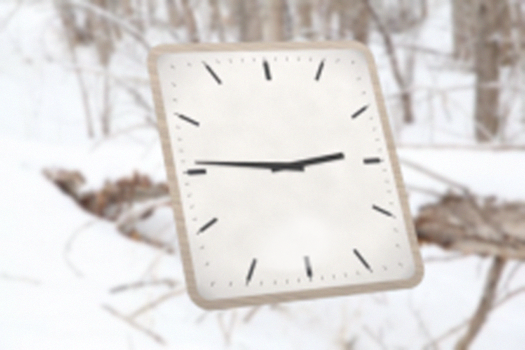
2:46
